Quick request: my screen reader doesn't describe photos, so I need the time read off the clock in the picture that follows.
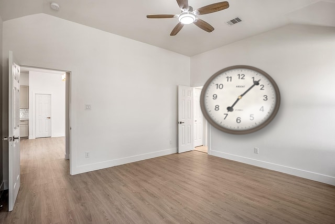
7:07
